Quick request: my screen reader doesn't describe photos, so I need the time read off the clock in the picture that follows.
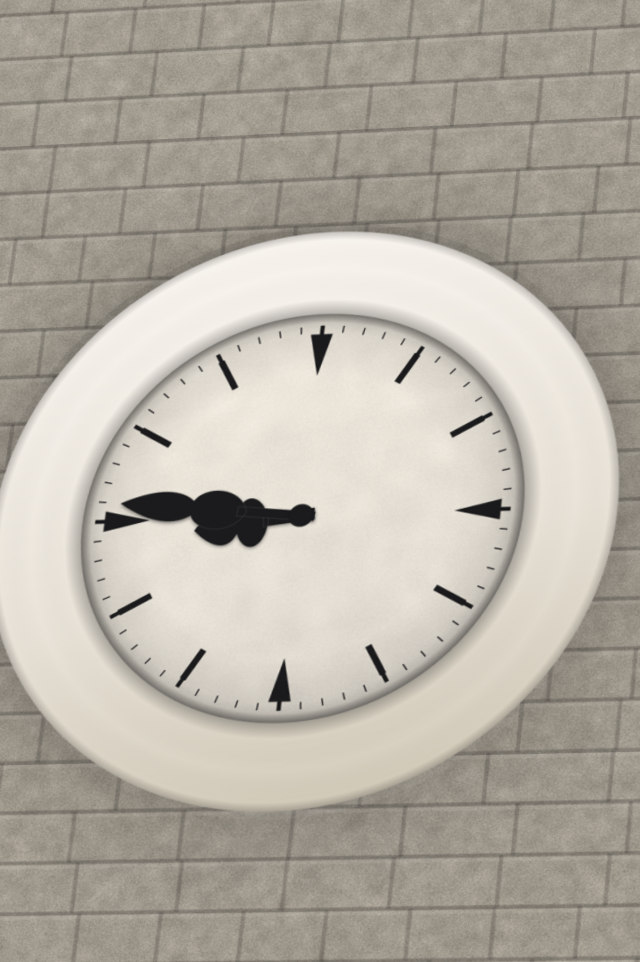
8:46
